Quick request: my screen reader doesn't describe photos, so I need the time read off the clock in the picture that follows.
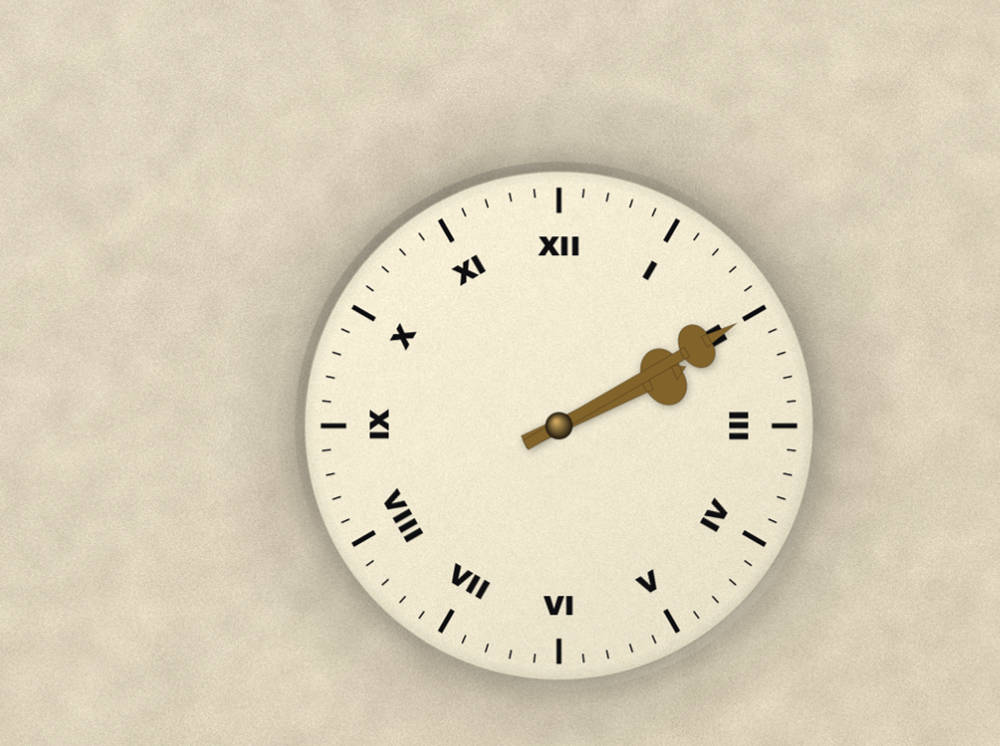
2:10
